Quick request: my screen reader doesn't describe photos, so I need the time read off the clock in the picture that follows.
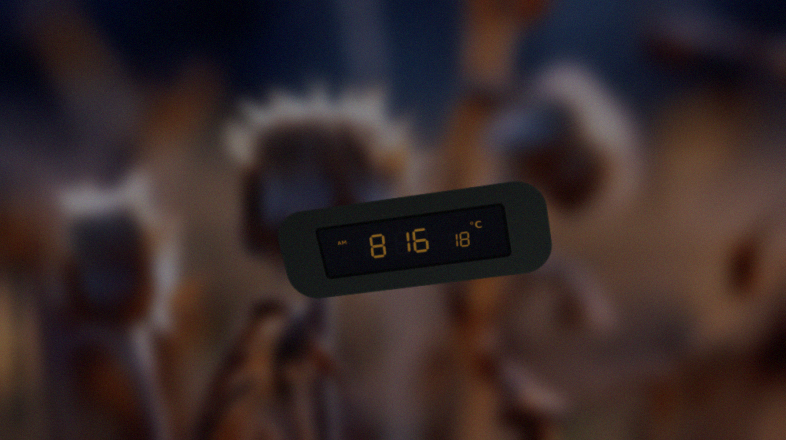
8:16
